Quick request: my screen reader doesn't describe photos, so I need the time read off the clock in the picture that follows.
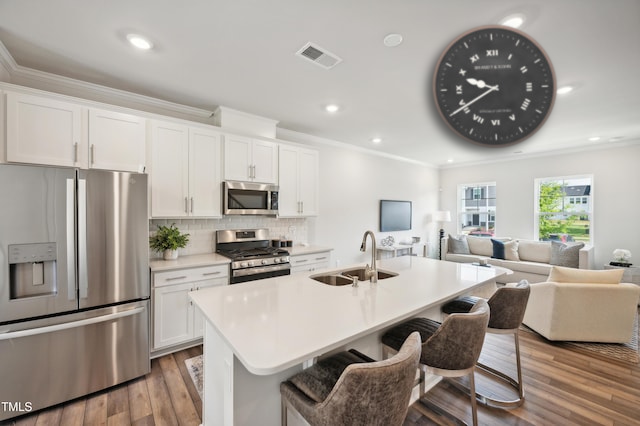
9:40
